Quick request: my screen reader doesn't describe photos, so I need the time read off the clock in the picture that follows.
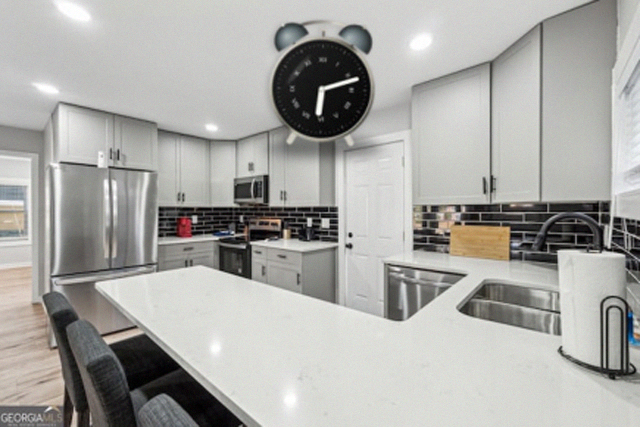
6:12
